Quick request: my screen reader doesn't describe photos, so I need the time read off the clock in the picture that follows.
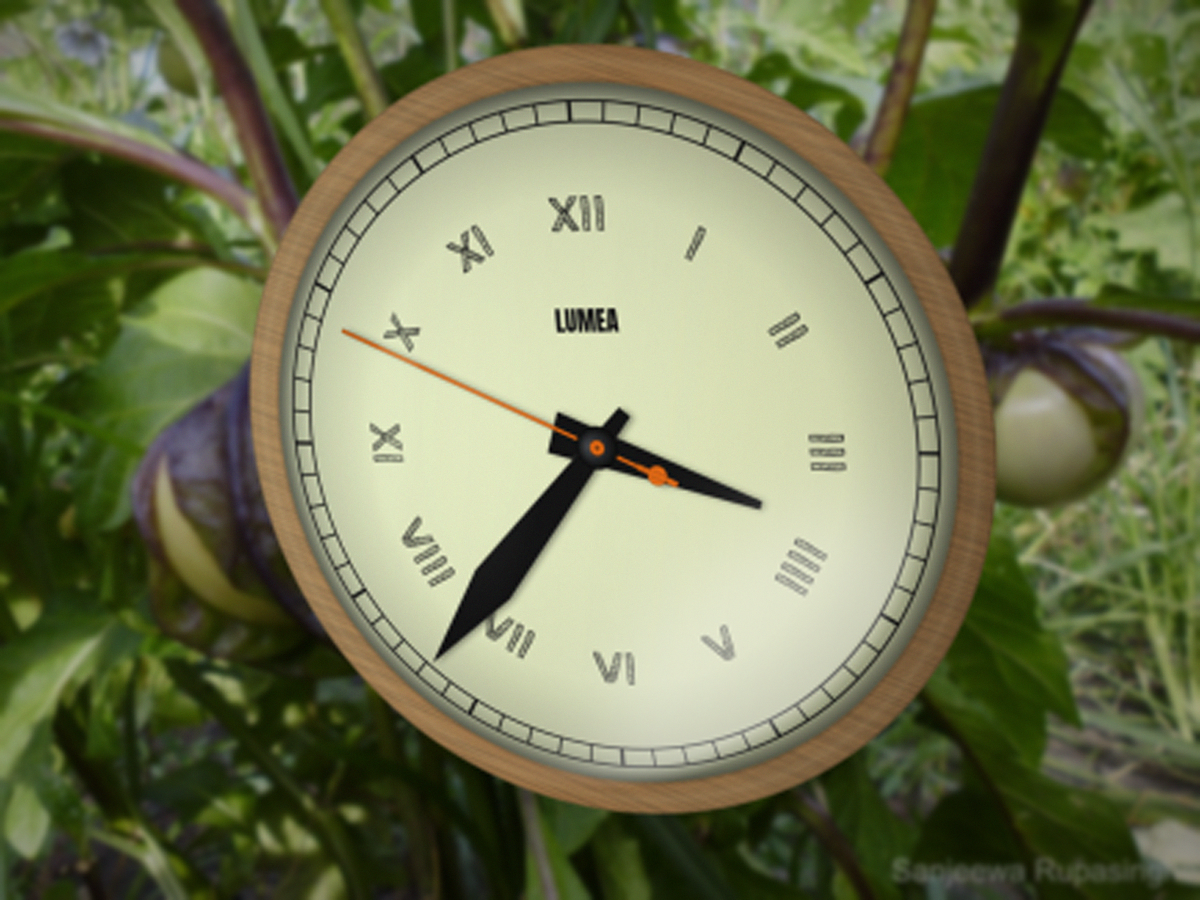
3:36:49
